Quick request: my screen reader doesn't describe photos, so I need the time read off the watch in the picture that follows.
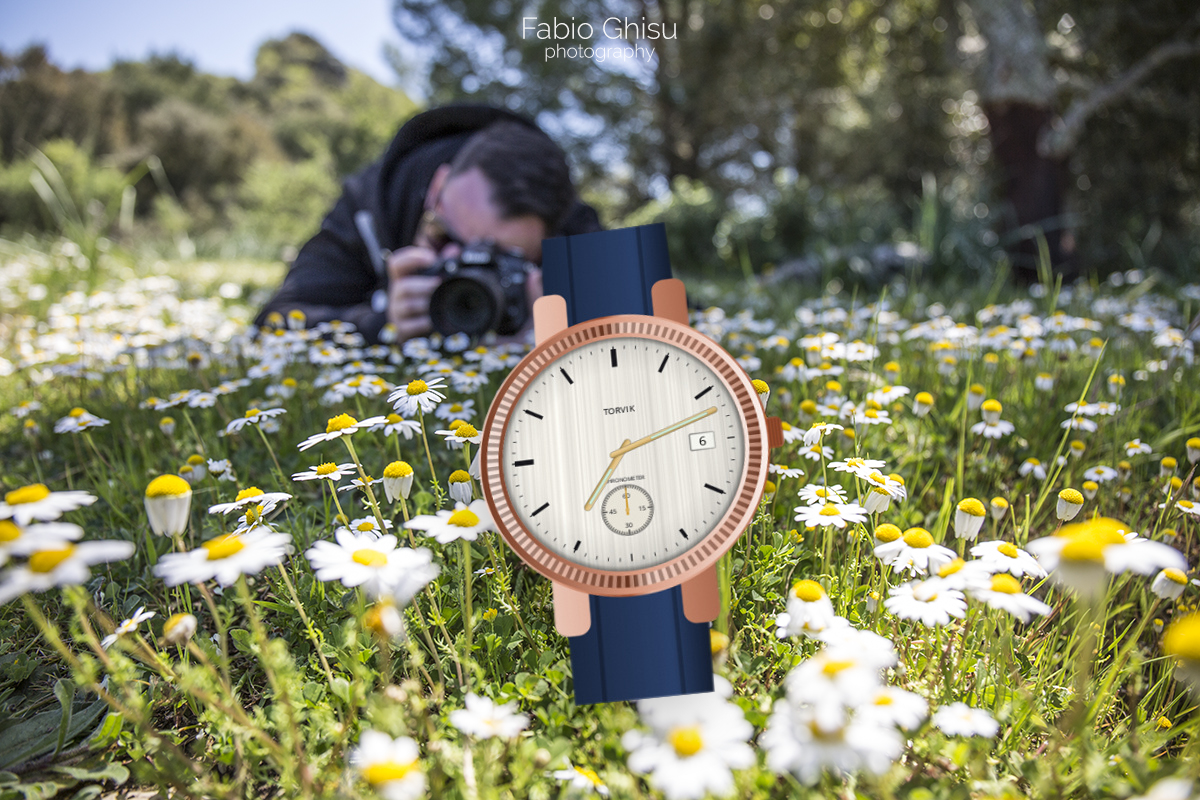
7:12
